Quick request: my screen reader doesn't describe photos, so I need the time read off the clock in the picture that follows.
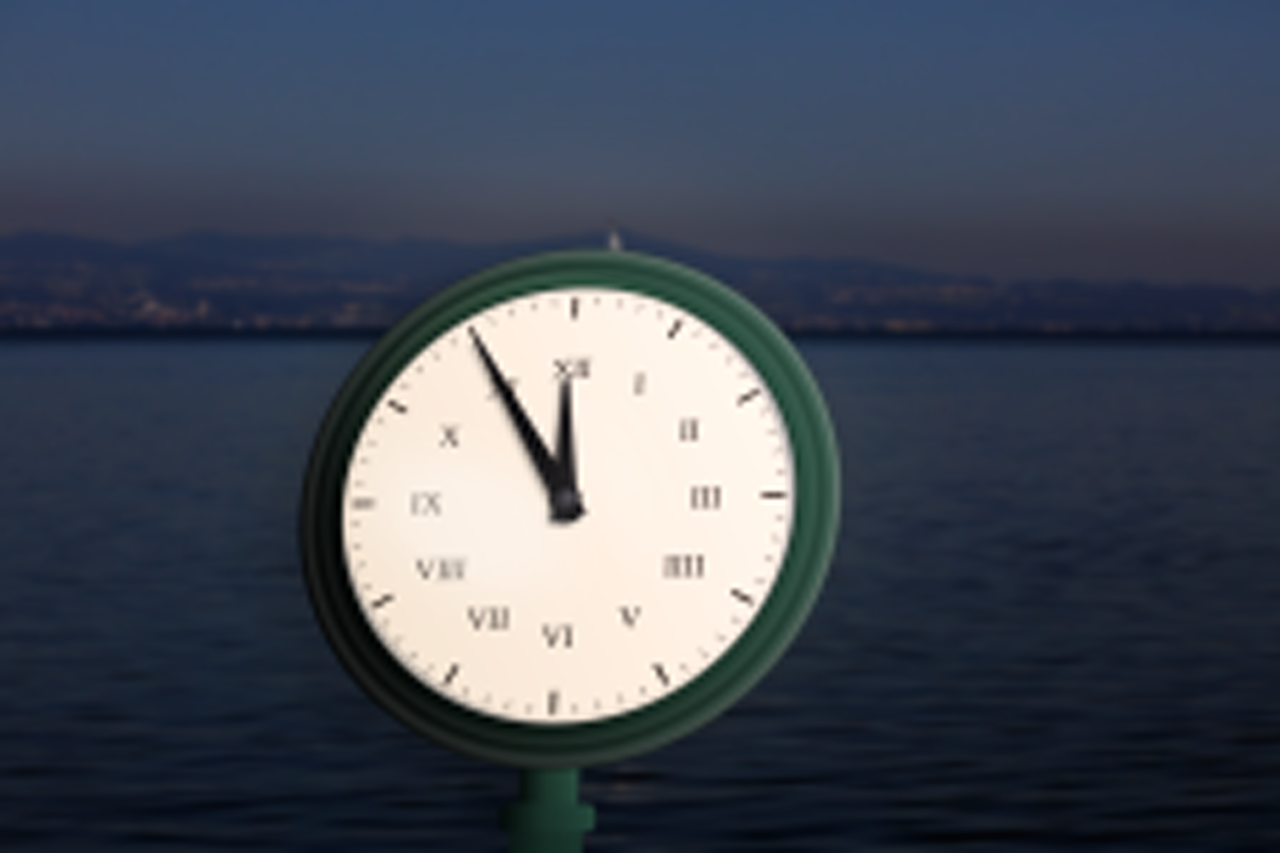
11:55
